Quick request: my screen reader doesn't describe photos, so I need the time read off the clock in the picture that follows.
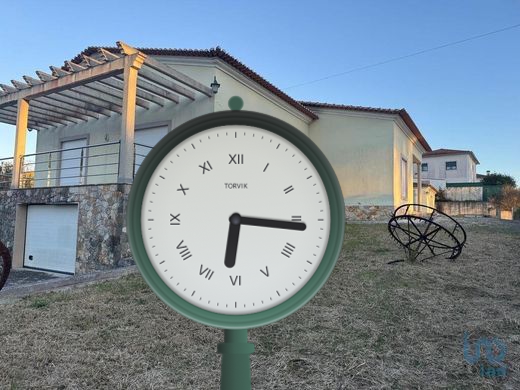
6:16
